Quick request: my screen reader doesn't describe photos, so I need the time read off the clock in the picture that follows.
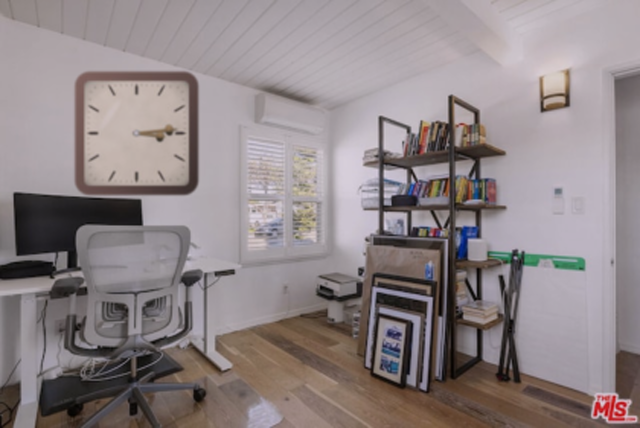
3:14
